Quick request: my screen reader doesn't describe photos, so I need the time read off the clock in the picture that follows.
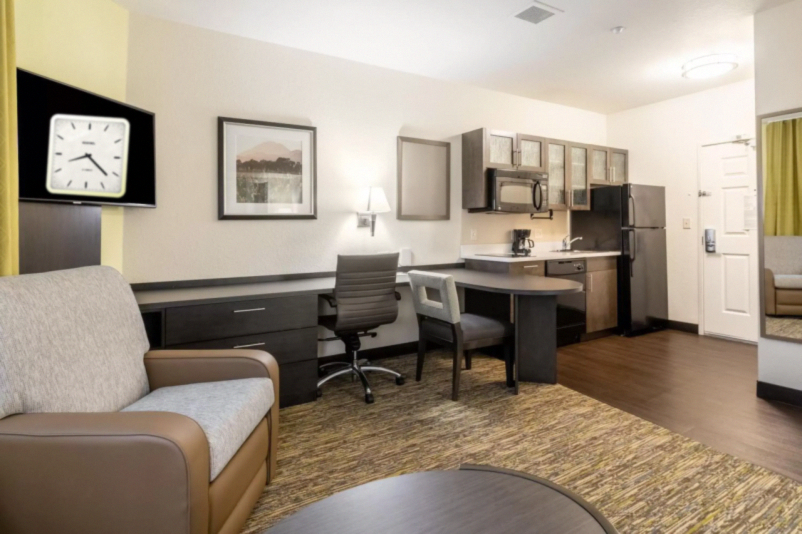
8:22
